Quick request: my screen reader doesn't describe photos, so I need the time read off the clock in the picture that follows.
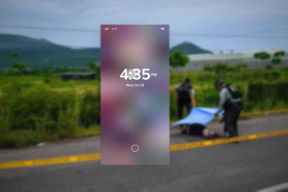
4:35
